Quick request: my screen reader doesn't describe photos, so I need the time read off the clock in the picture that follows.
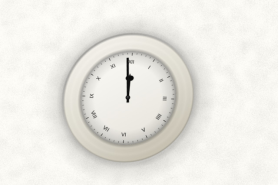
11:59
